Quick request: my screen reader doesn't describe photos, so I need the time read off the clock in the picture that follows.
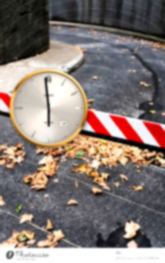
5:59
